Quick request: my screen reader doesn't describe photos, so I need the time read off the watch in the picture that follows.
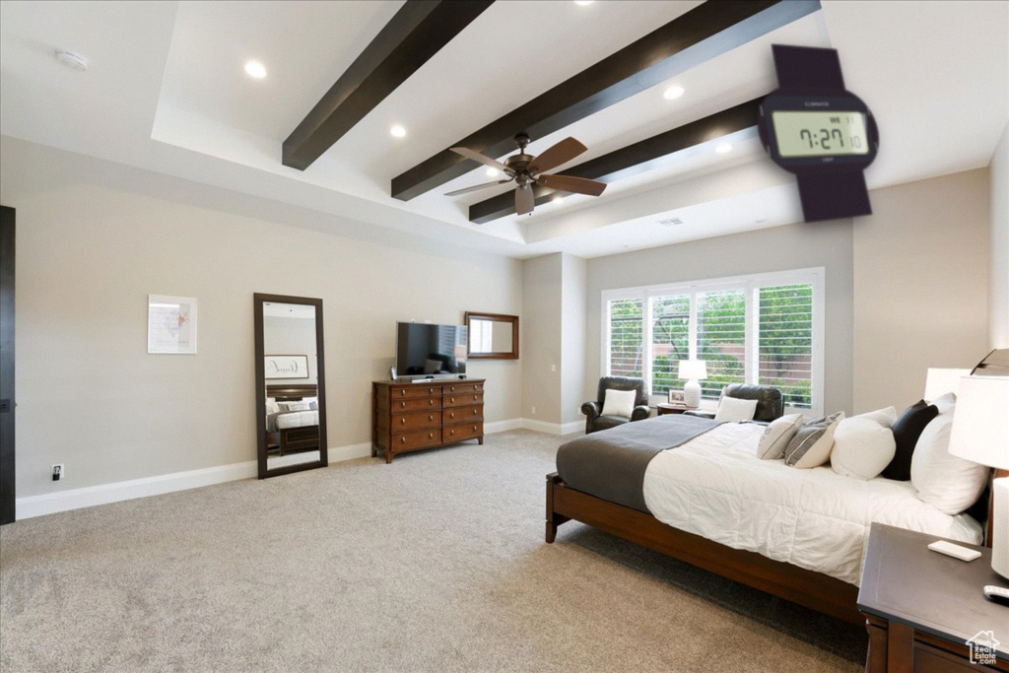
7:27:10
